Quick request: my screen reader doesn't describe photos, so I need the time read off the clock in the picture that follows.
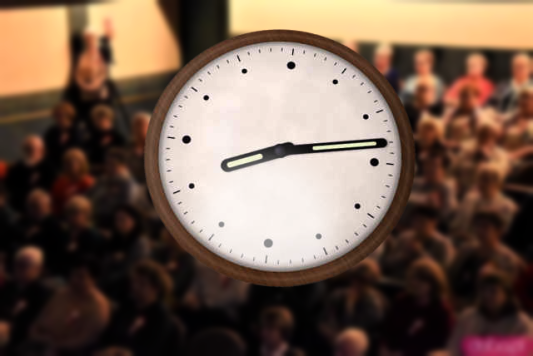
8:13
